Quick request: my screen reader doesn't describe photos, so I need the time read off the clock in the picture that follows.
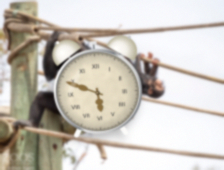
5:49
